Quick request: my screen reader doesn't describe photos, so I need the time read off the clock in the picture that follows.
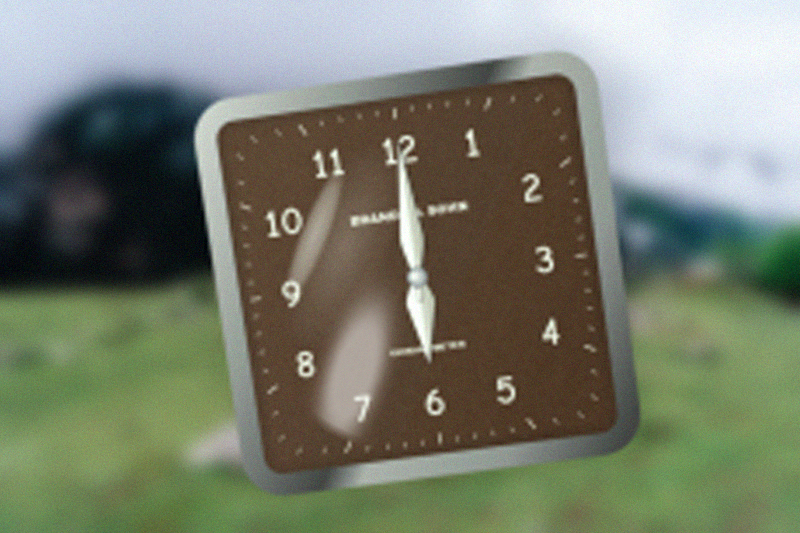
6:00
